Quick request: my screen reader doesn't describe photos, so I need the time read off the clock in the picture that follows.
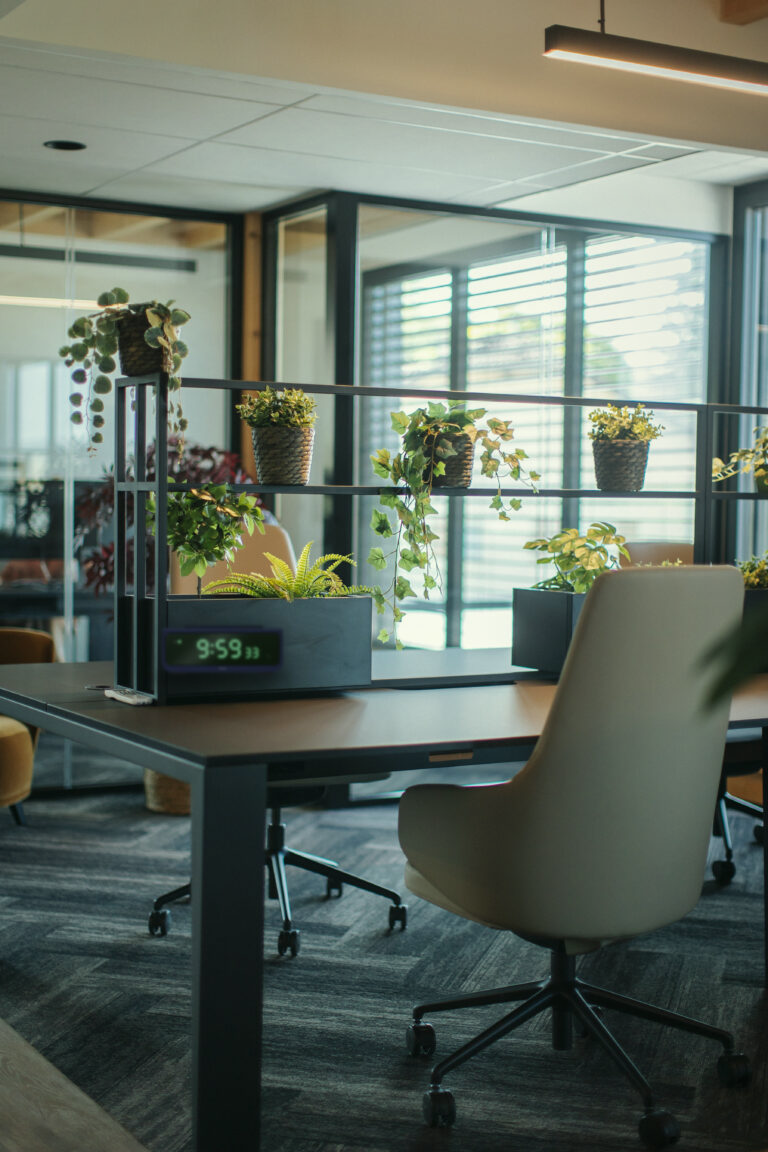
9:59
